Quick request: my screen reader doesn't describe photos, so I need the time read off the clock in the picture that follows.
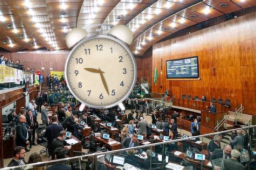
9:27
